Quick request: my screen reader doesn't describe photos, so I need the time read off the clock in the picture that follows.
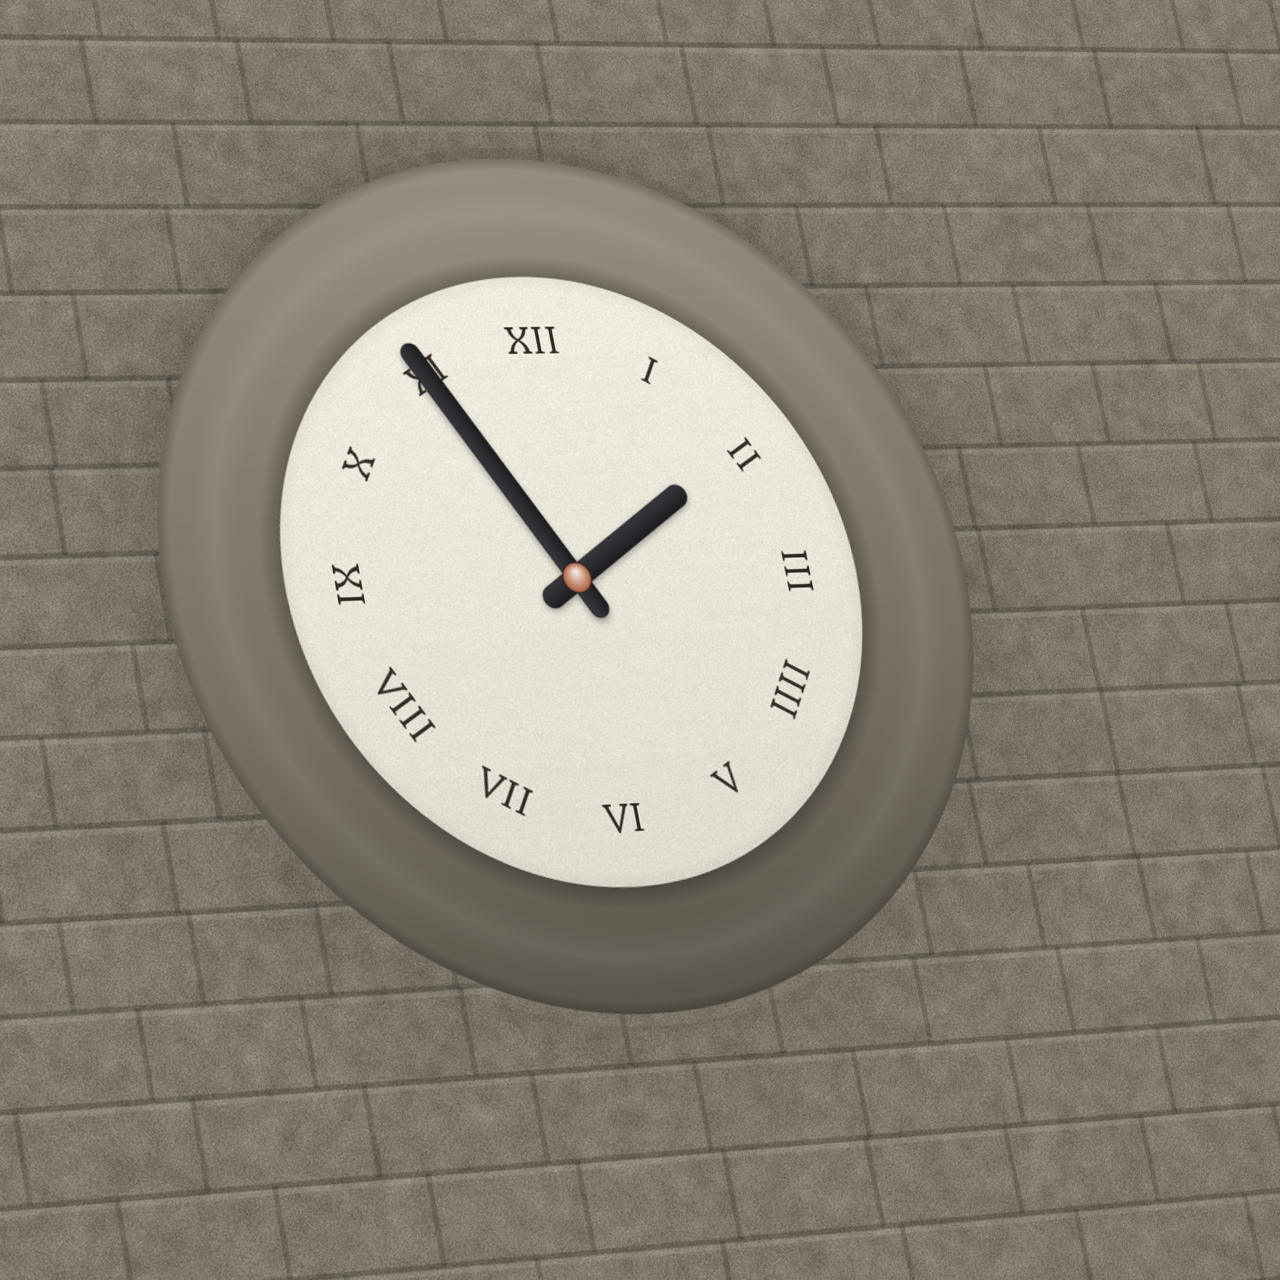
1:55
